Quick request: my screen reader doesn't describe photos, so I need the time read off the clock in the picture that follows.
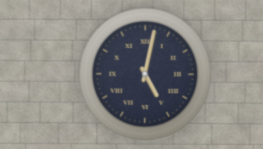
5:02
